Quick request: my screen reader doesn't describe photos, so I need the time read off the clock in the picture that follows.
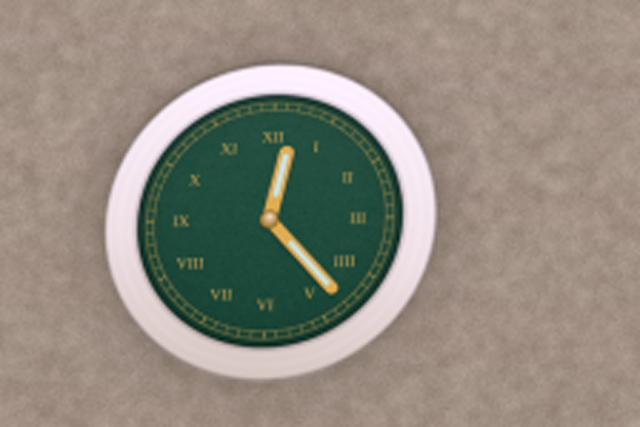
12:23
